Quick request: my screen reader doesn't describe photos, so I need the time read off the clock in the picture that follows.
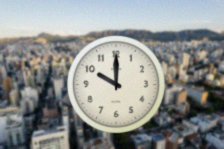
10:00
